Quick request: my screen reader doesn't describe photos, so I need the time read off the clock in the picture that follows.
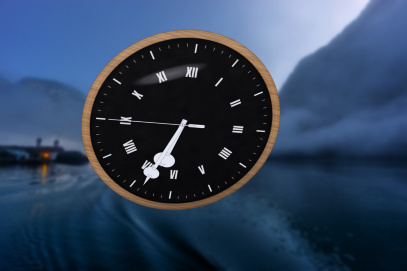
6:33:45
